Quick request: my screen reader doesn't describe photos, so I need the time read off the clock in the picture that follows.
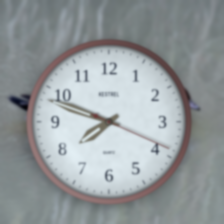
7:48:19
